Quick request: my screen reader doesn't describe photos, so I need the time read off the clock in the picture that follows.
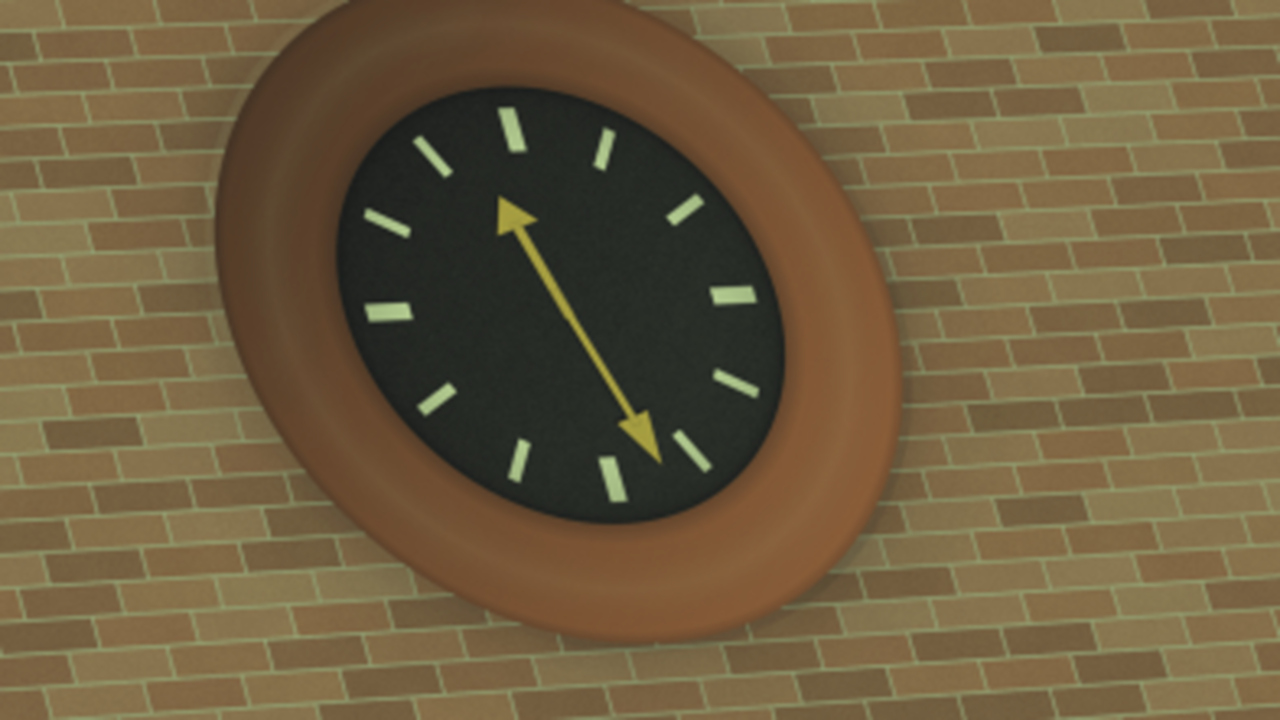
11:27
